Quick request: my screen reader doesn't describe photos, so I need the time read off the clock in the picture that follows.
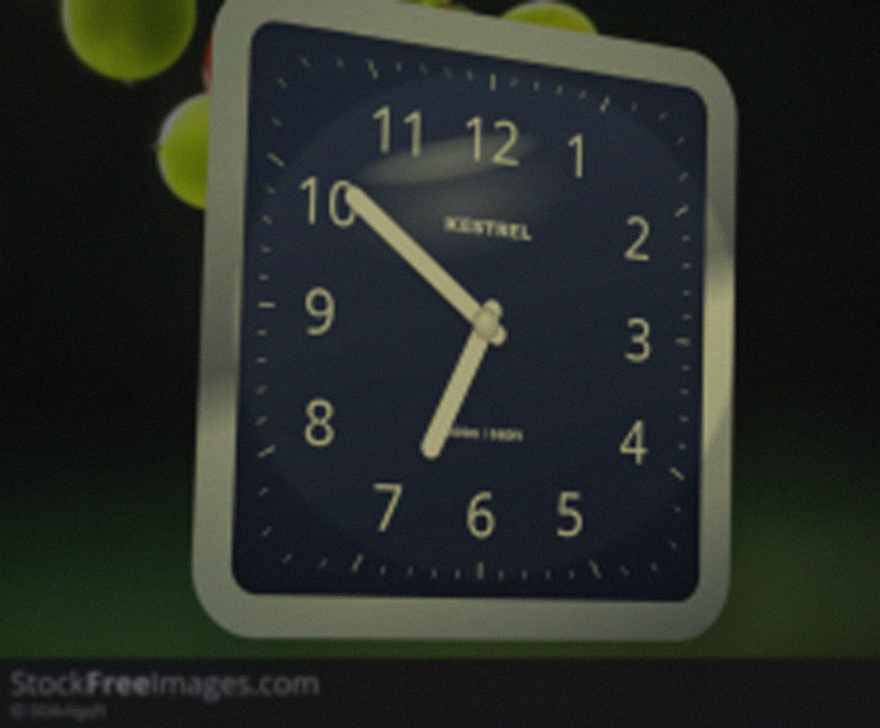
6:51
